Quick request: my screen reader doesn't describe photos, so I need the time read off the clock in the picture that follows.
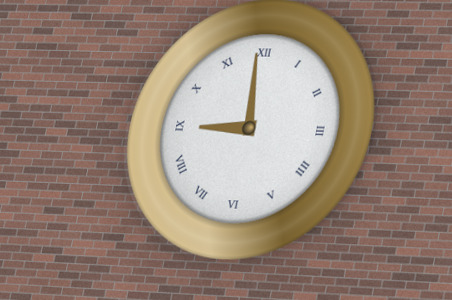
8:59
